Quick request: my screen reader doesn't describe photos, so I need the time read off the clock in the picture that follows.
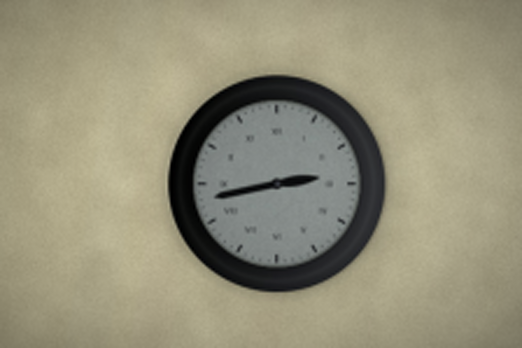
2:43
